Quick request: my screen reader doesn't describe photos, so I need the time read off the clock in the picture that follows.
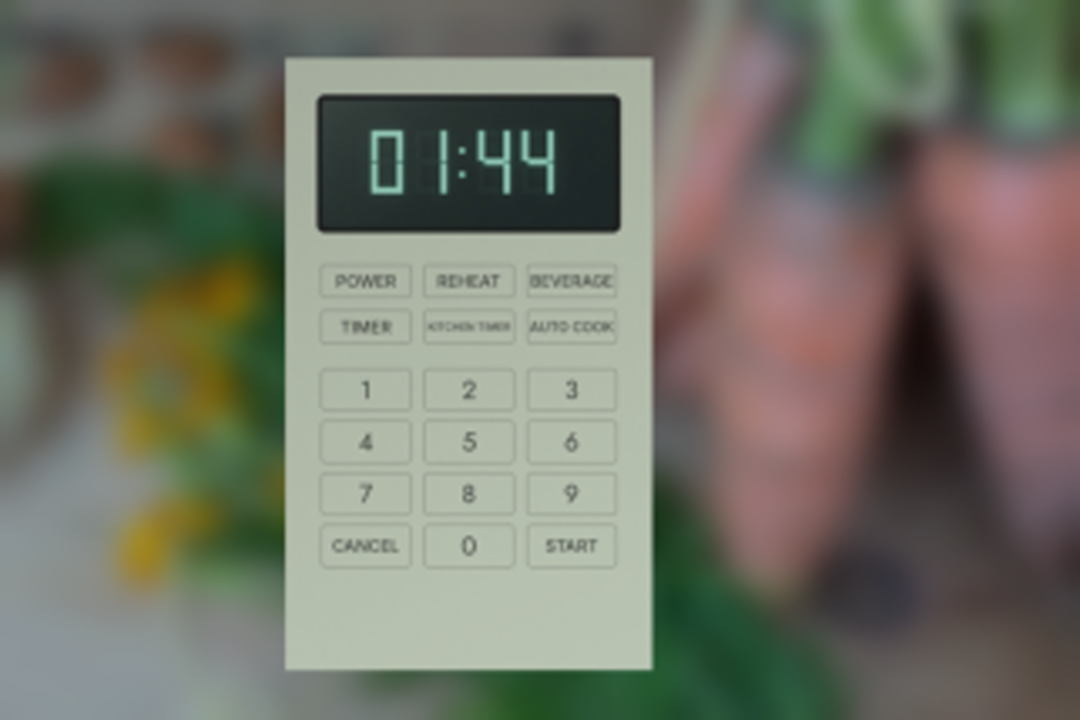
1:44
